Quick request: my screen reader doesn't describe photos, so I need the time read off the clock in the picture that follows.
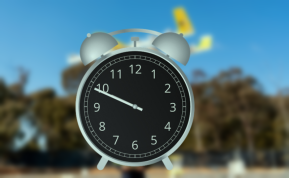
9:49
